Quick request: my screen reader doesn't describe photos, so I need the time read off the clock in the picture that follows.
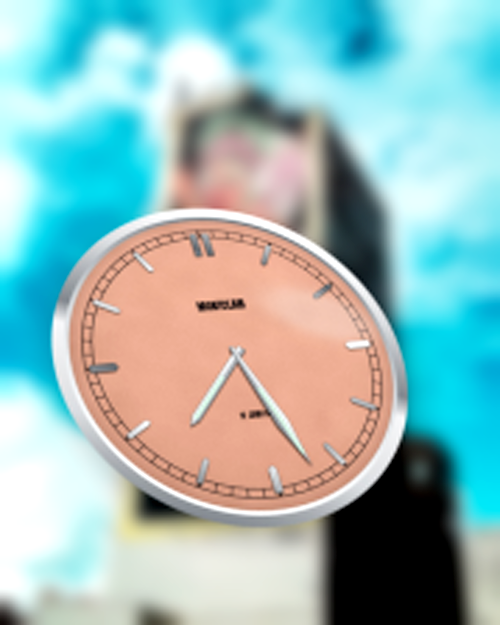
7:27
